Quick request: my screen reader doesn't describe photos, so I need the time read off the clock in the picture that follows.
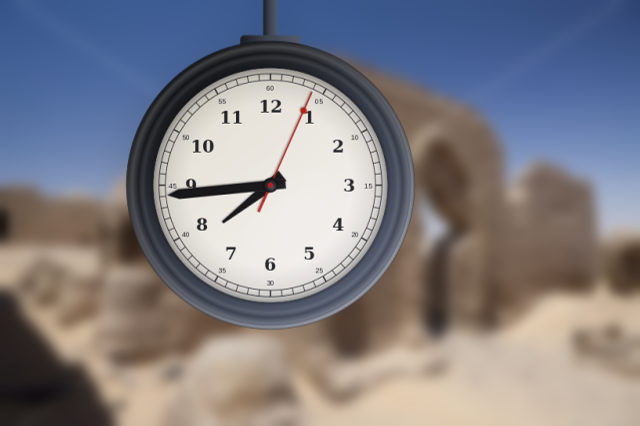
7:44:04
